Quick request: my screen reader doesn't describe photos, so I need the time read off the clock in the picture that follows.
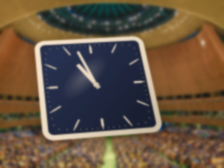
10:57
